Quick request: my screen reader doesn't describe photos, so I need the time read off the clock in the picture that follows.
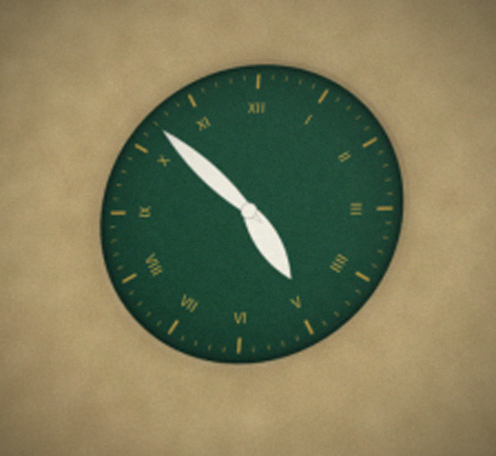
4:52
